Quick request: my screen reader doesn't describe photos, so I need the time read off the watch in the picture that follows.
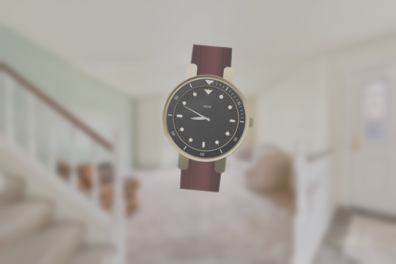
8:49
